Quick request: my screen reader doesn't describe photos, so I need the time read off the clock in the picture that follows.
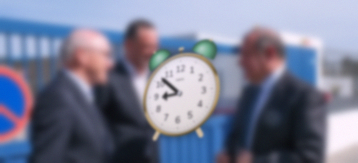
8:52
